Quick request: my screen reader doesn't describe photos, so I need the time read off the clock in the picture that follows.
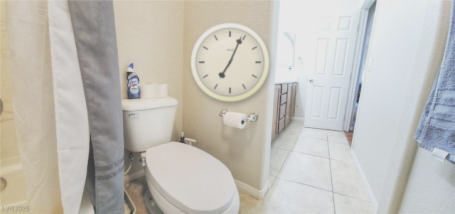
7:04
